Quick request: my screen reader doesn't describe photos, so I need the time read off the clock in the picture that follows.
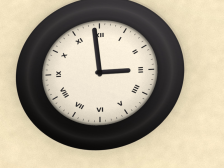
2:59
